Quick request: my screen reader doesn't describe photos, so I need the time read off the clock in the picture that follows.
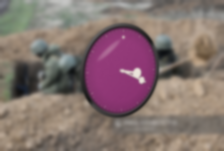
3:19
